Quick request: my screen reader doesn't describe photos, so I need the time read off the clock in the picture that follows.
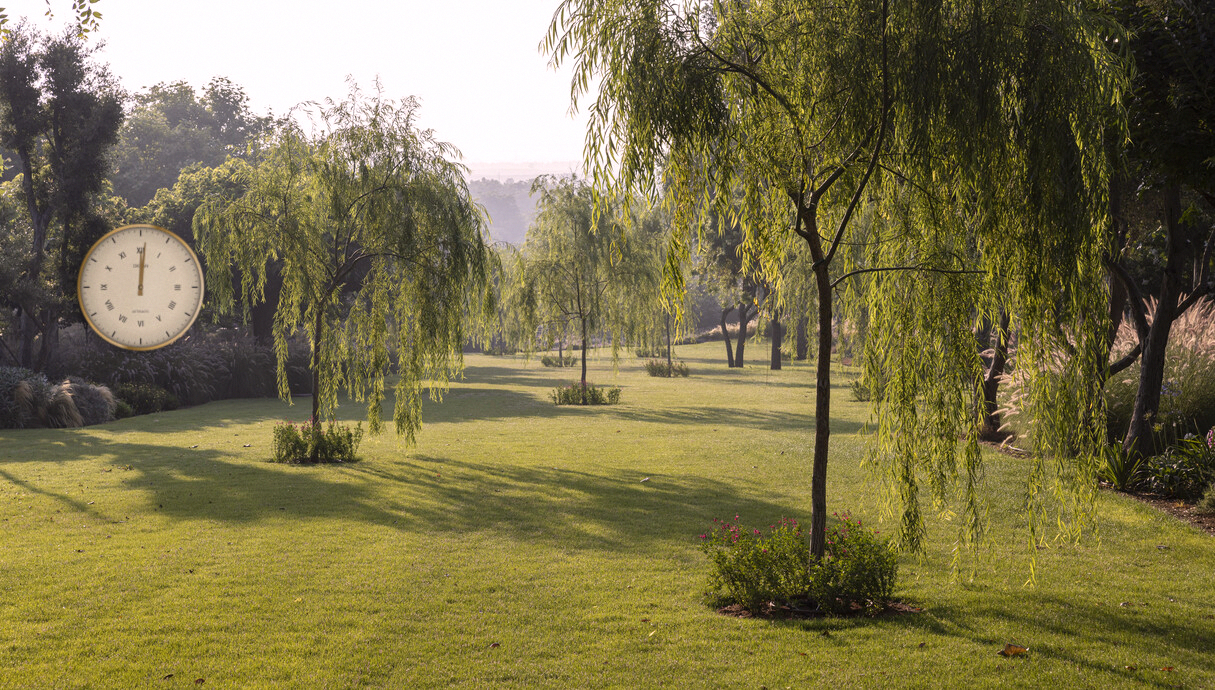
12:01
